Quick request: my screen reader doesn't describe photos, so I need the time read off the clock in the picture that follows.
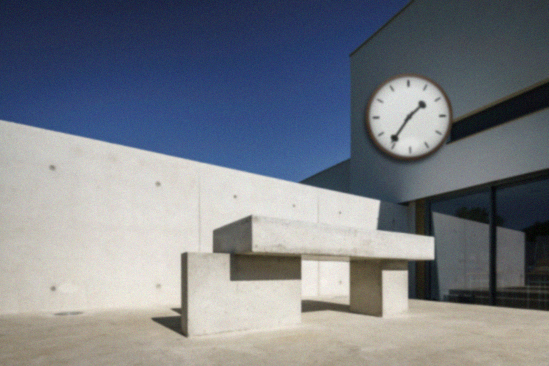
1:36
